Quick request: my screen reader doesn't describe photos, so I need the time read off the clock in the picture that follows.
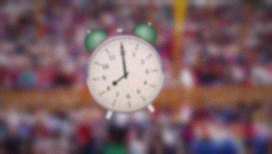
8:00
